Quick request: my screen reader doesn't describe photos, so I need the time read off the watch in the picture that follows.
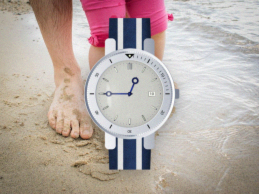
12:45
